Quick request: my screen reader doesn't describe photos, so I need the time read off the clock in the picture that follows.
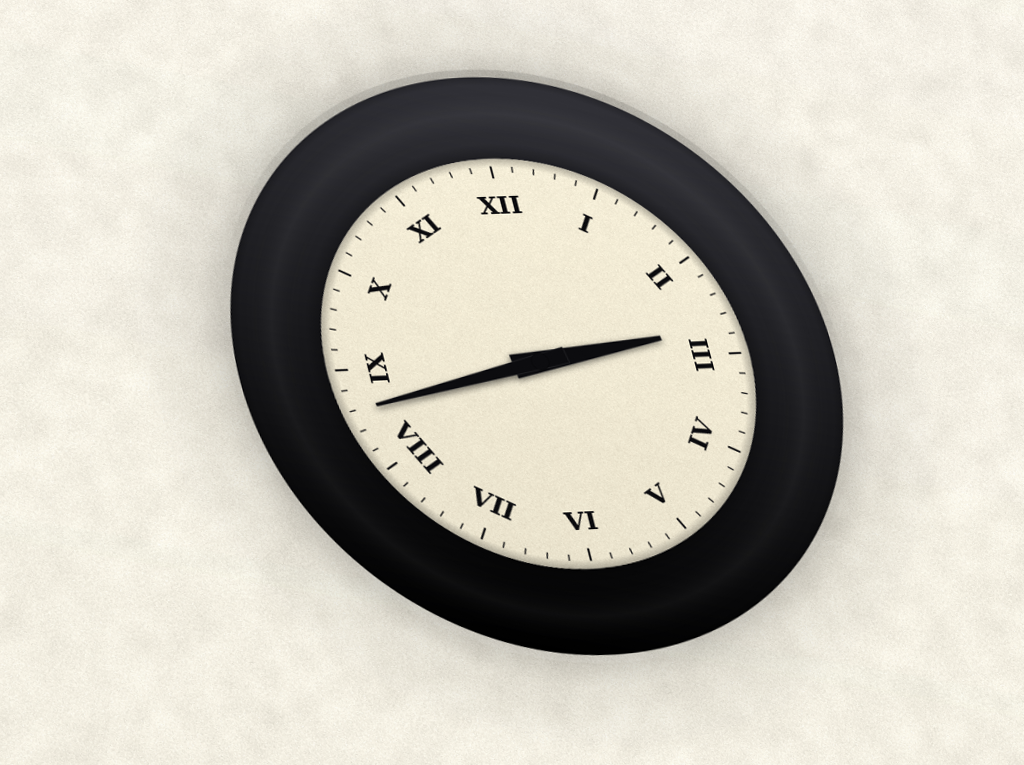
2:43
